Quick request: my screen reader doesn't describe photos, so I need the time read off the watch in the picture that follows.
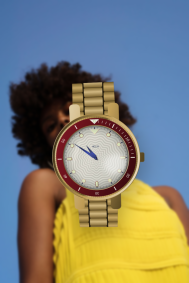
10:51
